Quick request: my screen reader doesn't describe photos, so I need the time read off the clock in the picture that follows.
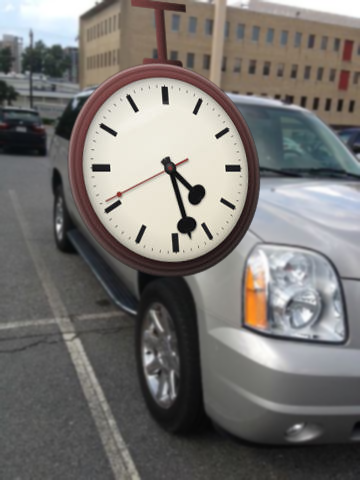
4:27:41
